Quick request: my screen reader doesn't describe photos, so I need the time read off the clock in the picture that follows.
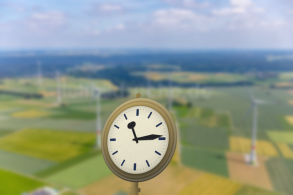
11:14
